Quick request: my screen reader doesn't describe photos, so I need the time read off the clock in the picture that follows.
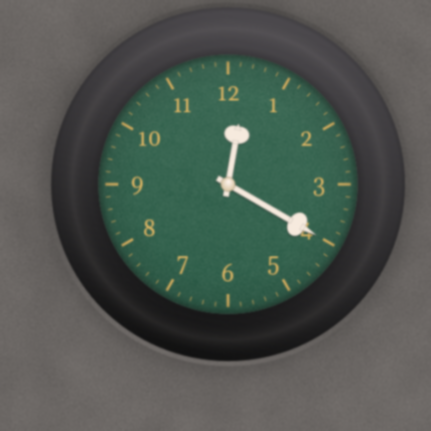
12:20
